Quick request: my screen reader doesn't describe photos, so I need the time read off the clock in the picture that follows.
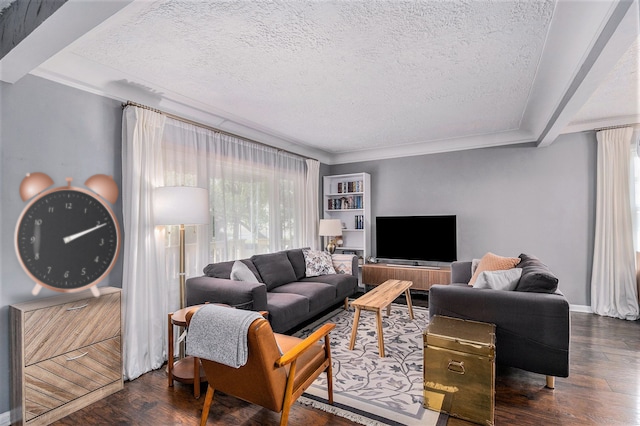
2:11
